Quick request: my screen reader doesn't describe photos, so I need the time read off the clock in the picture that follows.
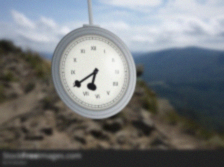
6:40
